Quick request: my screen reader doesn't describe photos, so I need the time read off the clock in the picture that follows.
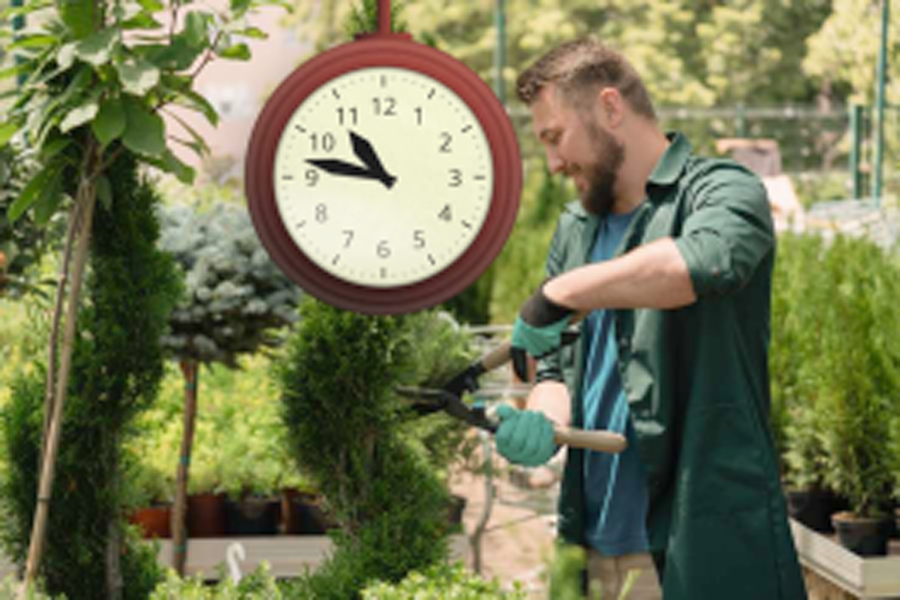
10:47
